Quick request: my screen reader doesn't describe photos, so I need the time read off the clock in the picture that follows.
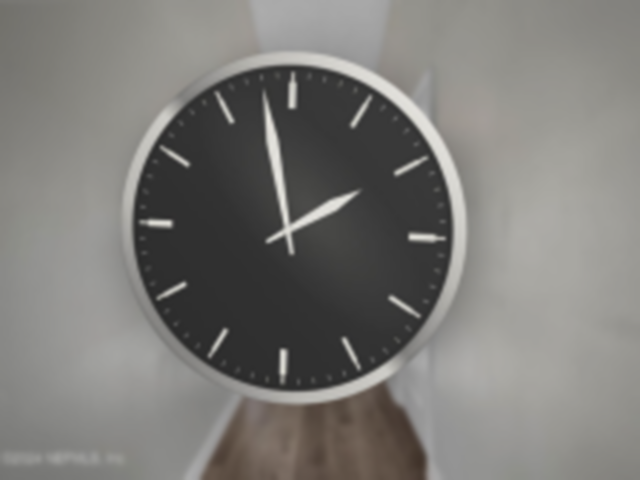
1:58
